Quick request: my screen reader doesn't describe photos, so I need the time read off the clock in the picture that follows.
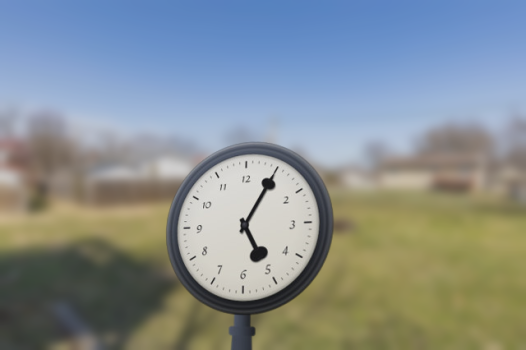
5:05
